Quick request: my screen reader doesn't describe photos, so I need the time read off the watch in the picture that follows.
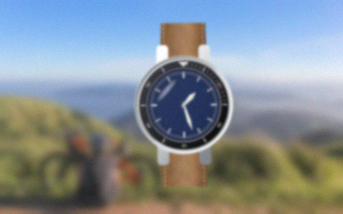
1:27
